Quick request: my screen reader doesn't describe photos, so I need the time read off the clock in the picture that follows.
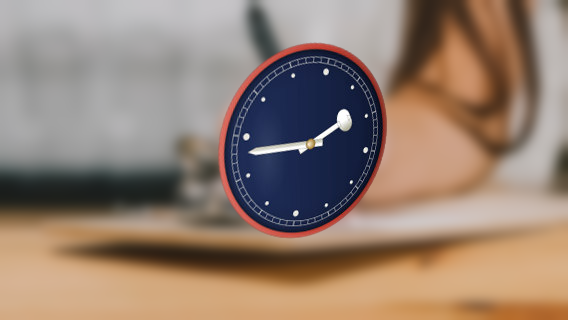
1:43
